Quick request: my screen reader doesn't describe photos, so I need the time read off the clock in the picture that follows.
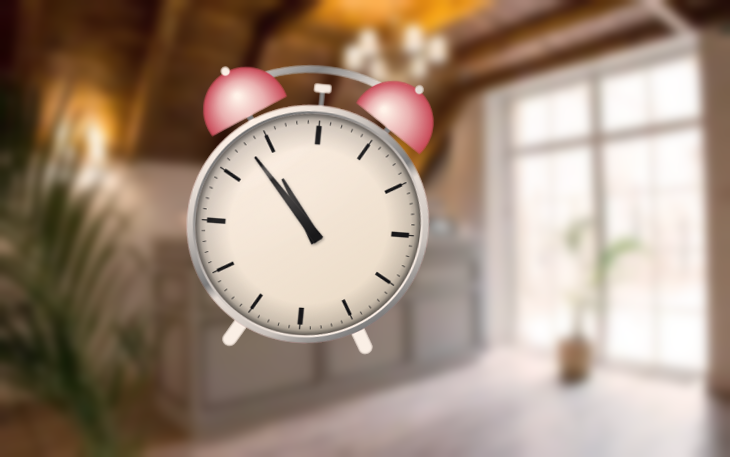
10:53
